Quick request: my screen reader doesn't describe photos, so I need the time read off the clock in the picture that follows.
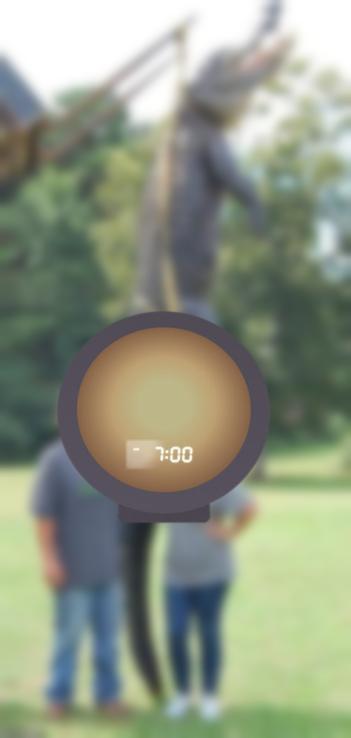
7:00
